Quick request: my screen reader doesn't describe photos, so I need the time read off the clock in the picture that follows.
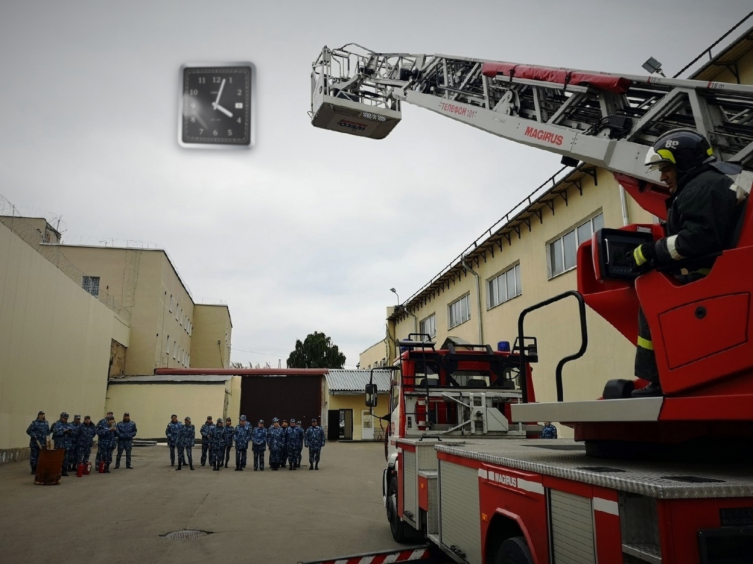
4:03
